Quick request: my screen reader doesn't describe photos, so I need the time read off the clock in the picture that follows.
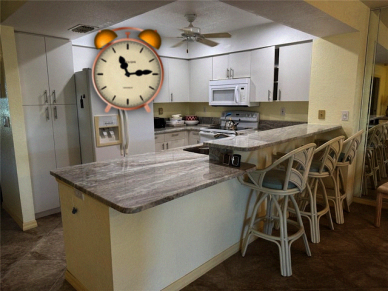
11:14
